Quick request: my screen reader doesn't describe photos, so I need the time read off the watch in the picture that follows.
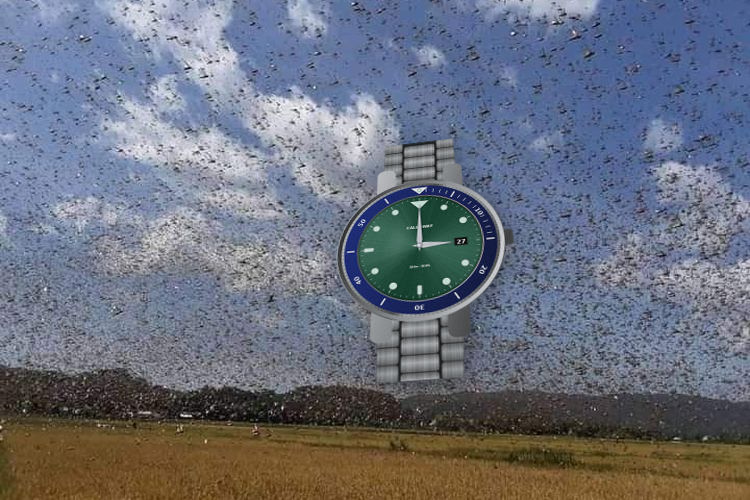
3:00
